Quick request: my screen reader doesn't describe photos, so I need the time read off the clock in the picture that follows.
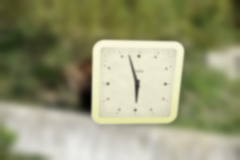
5:57
